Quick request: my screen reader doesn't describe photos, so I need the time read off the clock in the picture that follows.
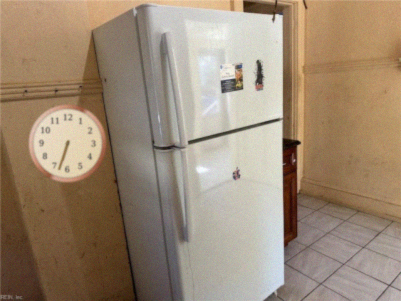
6:33
